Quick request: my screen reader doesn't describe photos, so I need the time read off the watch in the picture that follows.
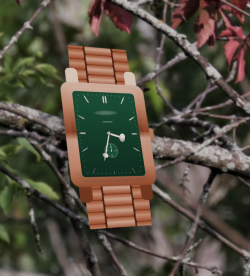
3:33
